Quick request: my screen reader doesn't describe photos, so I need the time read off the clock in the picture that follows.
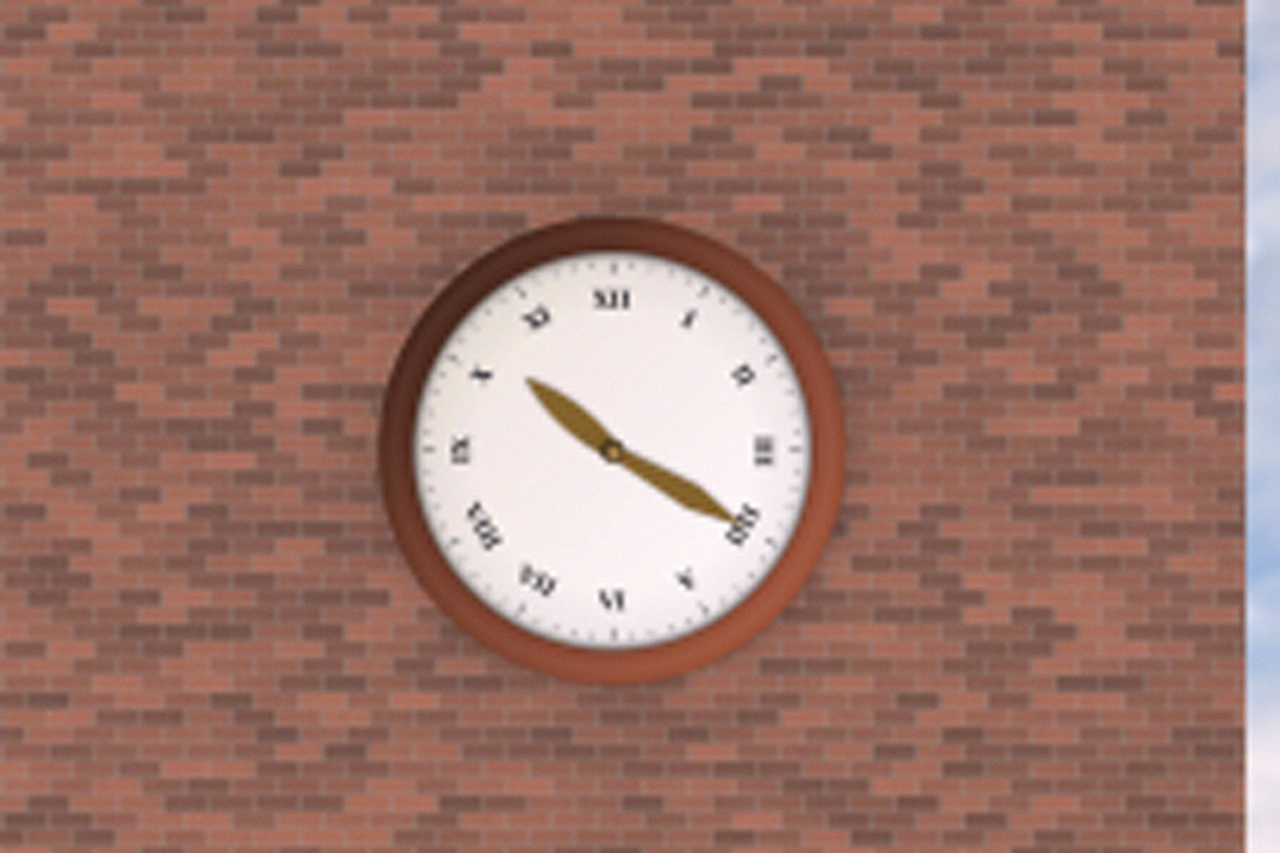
10:20
